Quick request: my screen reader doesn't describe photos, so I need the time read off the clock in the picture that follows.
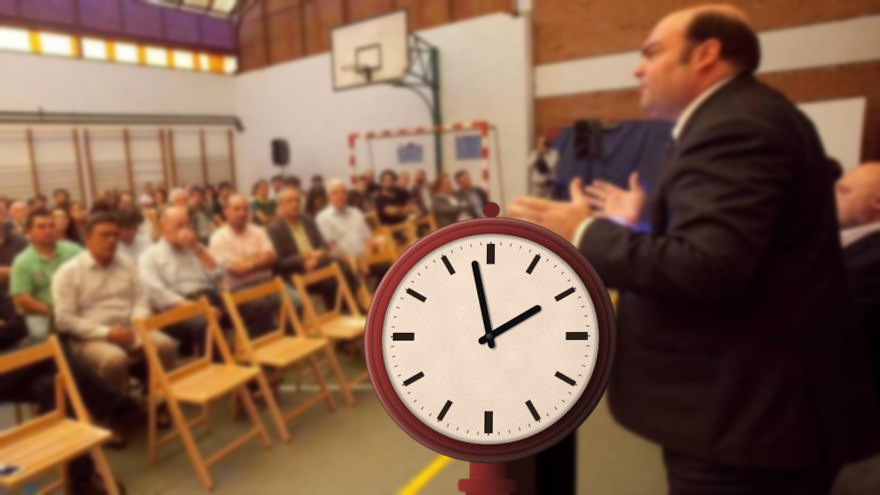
1:58
